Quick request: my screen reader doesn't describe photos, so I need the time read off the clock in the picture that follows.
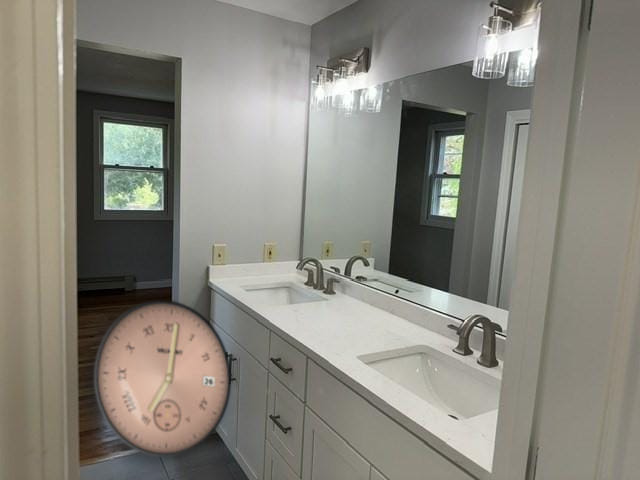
7:01
